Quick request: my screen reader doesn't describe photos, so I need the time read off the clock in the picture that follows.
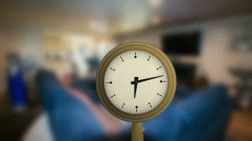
6:13
